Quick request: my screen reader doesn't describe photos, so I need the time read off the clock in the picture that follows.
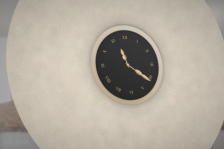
11:21
